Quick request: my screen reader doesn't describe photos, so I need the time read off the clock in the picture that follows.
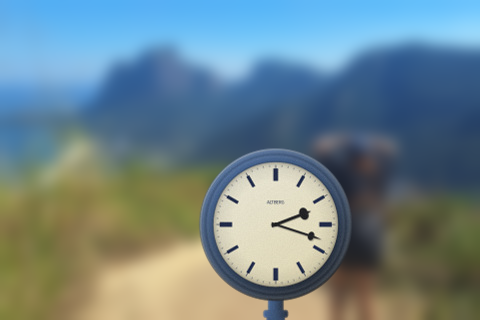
2:18
